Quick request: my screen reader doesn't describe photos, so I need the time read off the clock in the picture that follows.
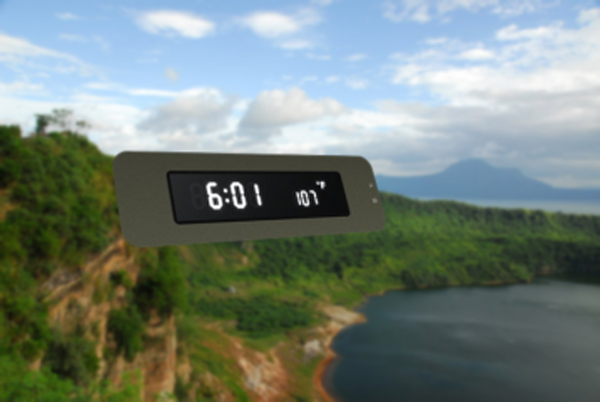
6:01
